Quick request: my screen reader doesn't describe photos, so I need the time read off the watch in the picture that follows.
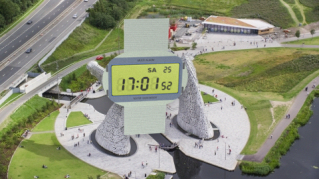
17:01:52
